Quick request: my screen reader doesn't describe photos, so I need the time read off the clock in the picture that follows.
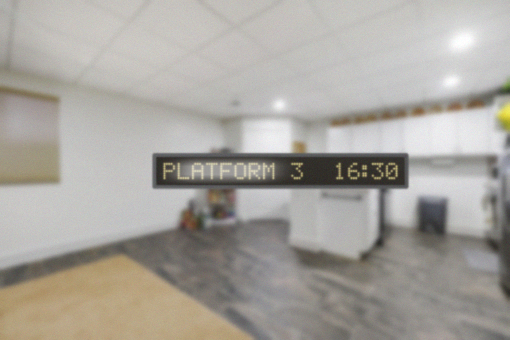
16:30
